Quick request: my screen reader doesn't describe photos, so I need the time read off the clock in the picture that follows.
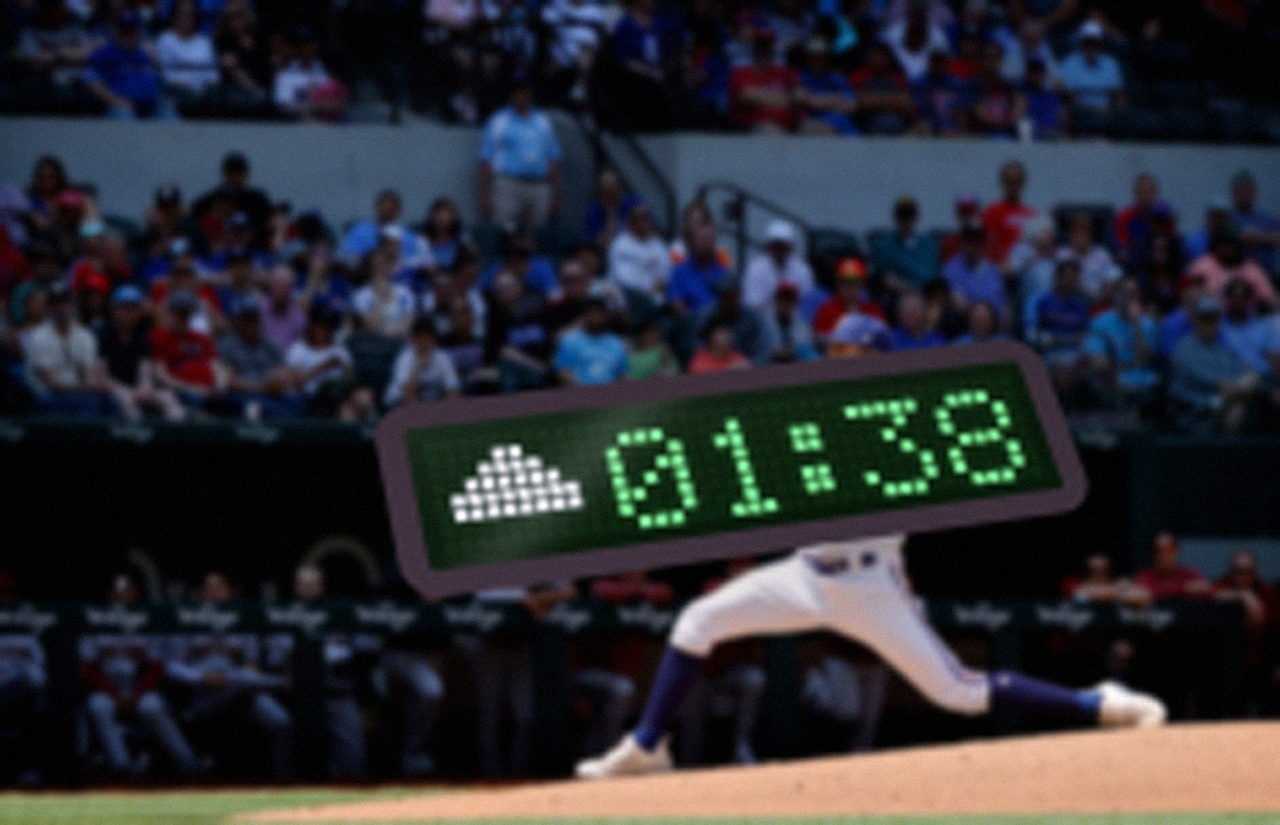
1:38
